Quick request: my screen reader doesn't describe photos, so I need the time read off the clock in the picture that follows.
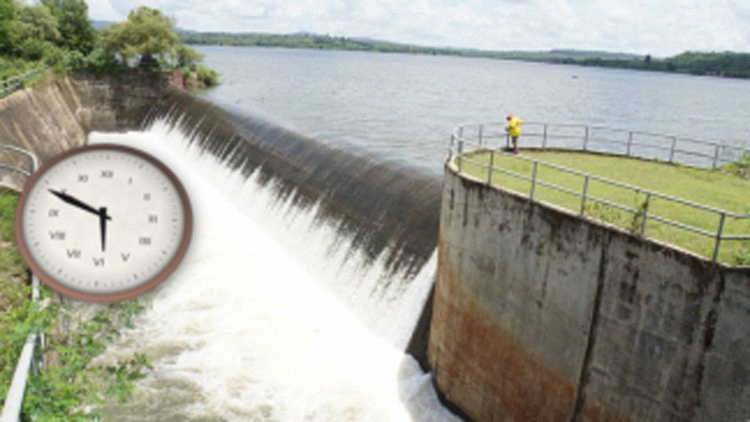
5:49
